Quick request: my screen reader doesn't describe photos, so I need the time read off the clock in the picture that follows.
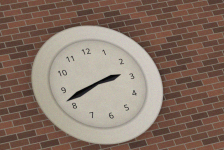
2:42
